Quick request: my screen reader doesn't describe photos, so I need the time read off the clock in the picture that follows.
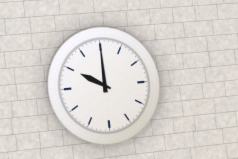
10:00
